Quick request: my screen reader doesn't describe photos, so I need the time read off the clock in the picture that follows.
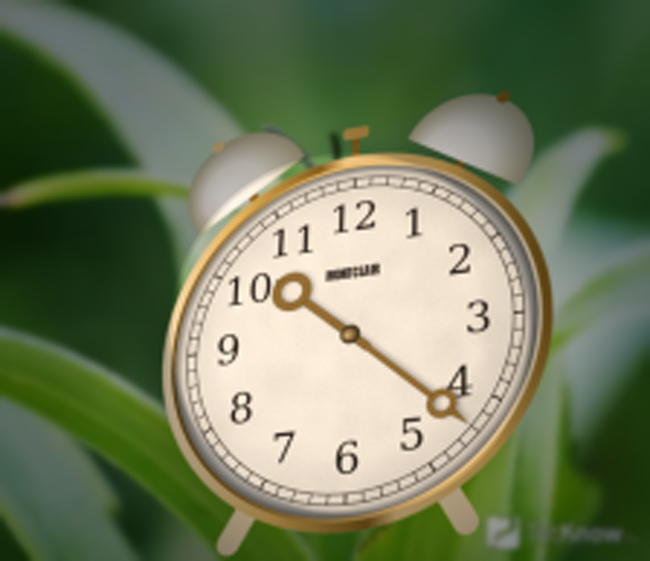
10:22
